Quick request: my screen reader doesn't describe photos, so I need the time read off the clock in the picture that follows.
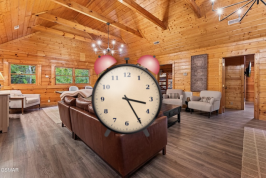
3:25
